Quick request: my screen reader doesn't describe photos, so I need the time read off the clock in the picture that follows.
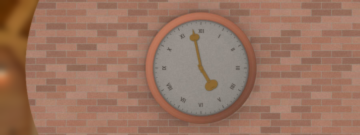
4:58
